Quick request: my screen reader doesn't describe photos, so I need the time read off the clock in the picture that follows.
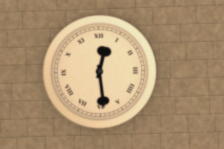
12:29
